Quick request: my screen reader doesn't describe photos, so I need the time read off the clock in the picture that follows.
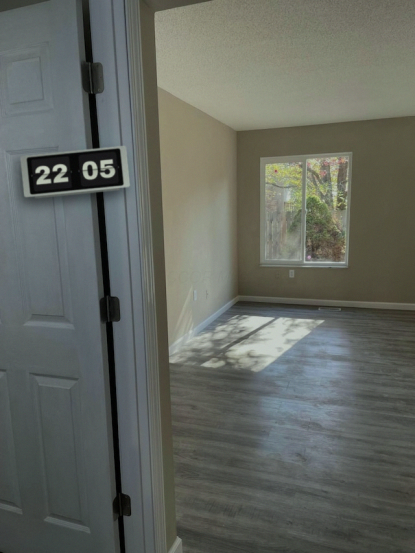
22:05
